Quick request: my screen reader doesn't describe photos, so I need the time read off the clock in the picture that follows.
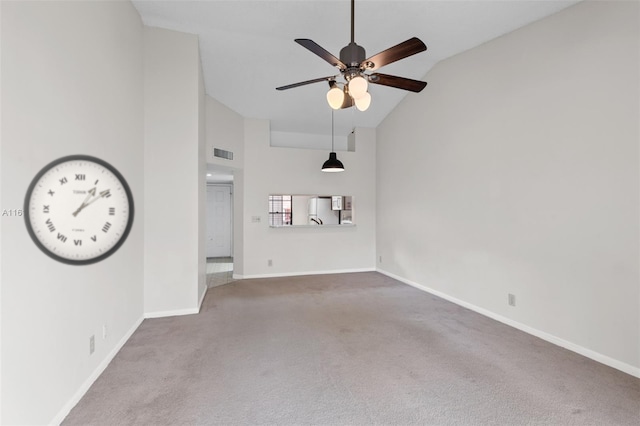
1:09
